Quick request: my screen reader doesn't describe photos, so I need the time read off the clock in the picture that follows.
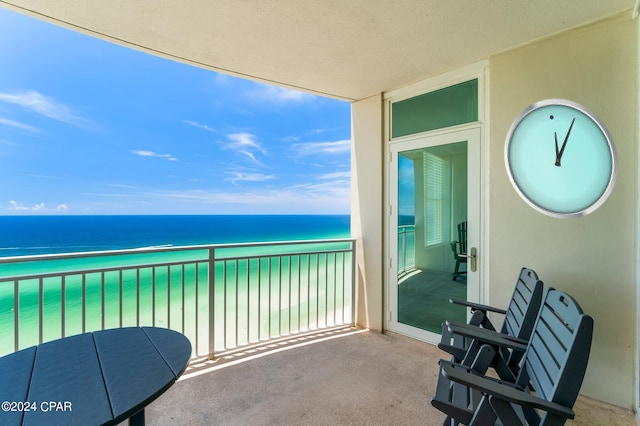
12:05
